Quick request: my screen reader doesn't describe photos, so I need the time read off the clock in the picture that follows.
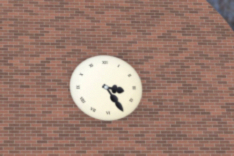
3:25
